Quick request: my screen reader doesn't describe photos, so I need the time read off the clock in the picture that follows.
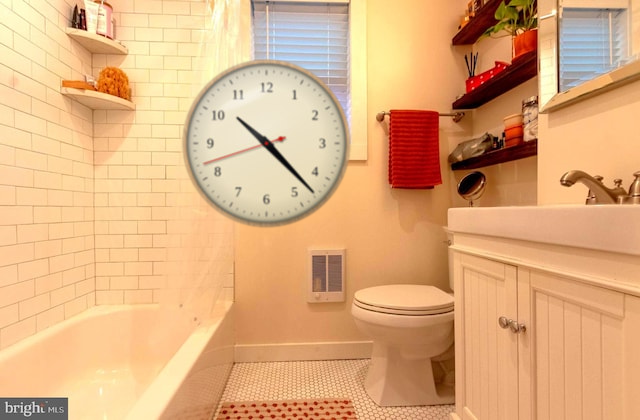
10:22:42
